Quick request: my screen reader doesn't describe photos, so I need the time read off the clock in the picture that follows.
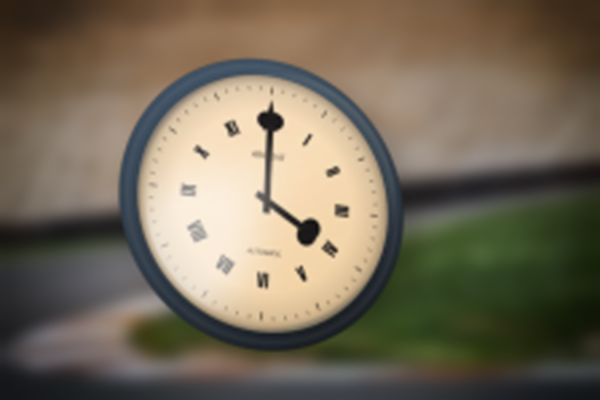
4:00
